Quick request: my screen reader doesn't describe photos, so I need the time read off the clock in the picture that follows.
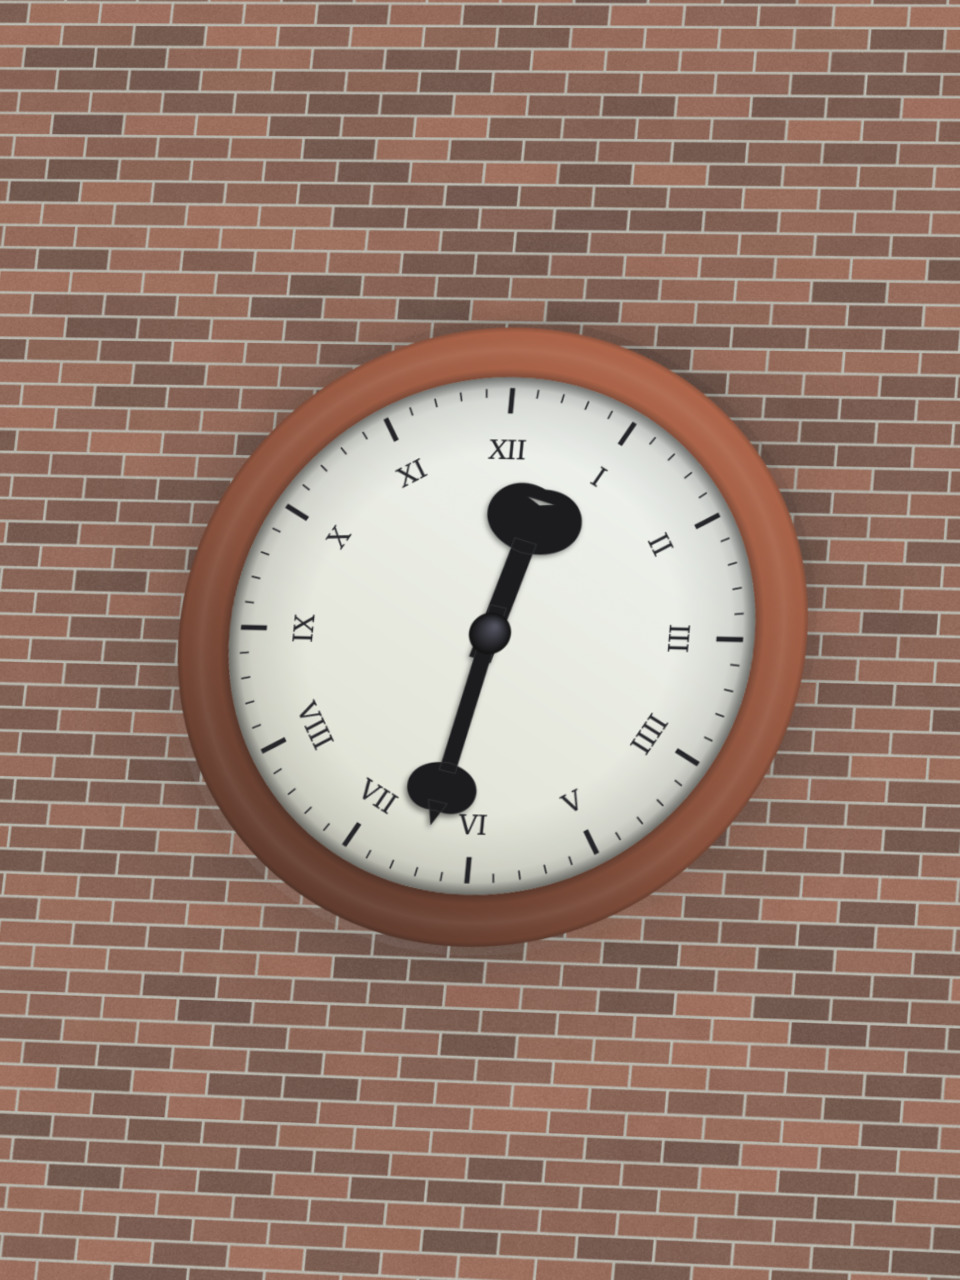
12:32
